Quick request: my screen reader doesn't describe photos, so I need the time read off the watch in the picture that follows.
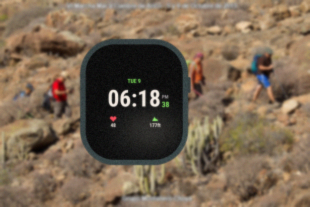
6:18
